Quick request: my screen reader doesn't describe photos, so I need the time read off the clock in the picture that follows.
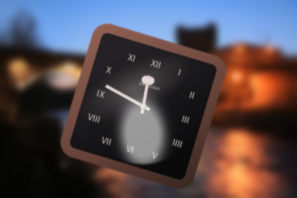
11:47
